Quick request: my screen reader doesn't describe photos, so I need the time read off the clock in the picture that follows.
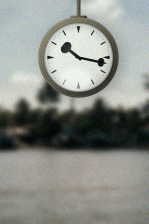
10:17
